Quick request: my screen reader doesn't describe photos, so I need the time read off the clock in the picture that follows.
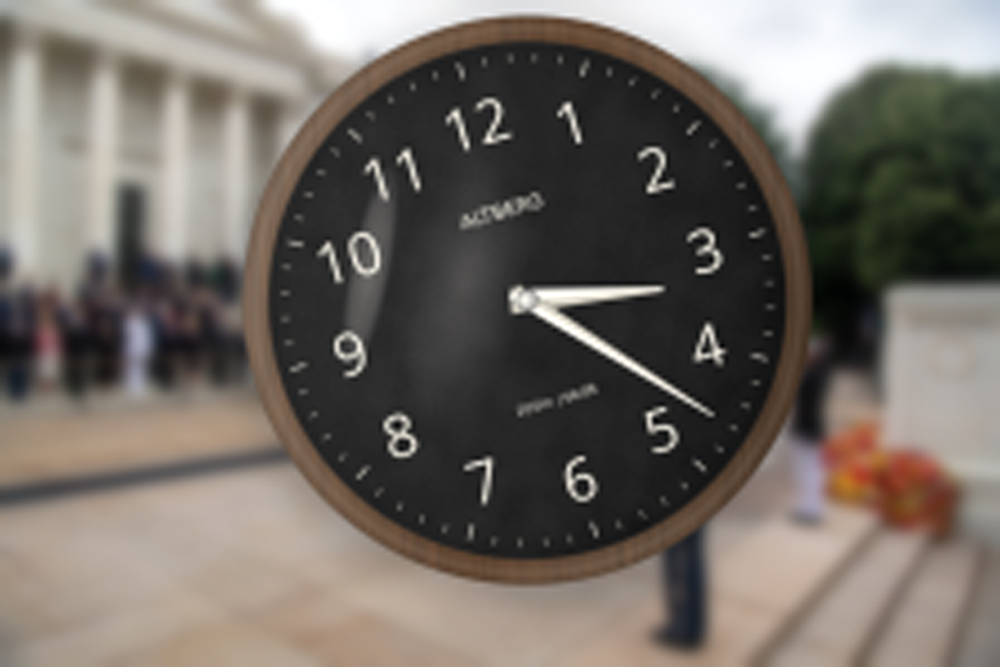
3:23
